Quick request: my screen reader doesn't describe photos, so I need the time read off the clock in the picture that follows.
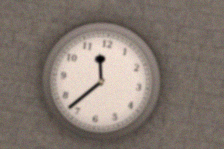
11:37
